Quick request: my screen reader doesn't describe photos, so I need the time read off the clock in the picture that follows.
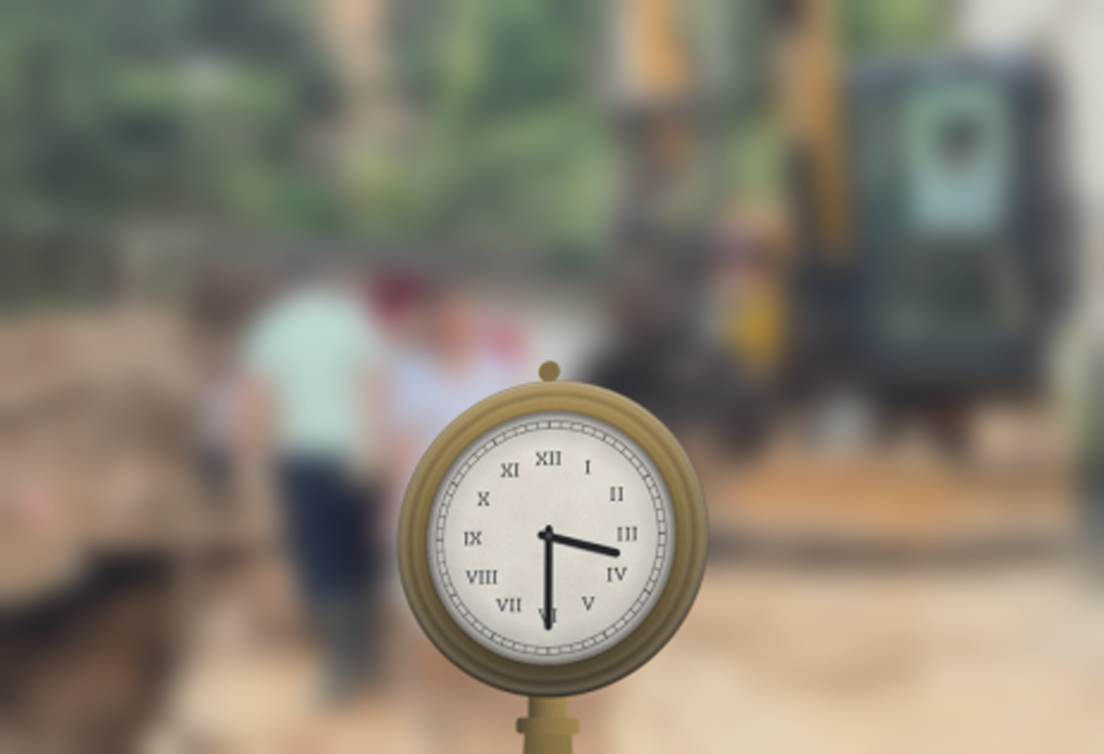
3:30
